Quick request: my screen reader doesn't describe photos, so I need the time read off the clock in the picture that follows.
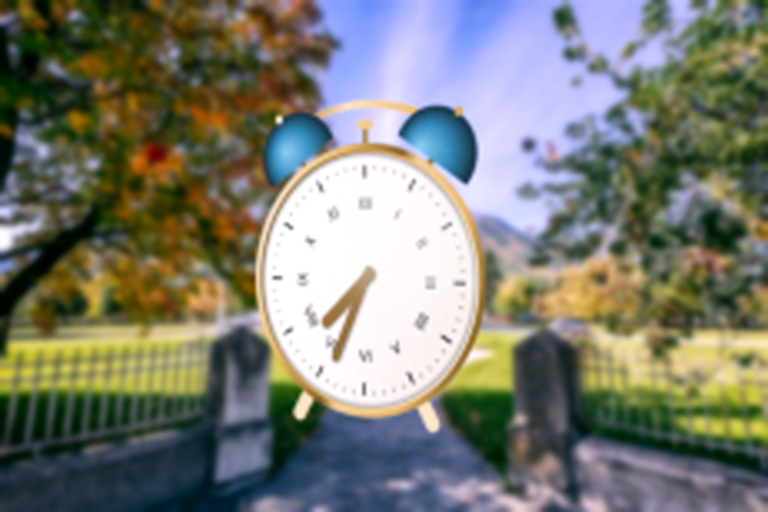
7:34
